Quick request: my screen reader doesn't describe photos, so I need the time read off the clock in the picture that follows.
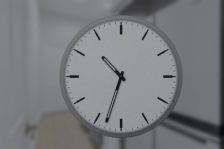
10:33
